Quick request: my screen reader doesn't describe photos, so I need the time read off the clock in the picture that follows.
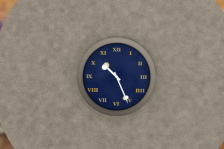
10:26
